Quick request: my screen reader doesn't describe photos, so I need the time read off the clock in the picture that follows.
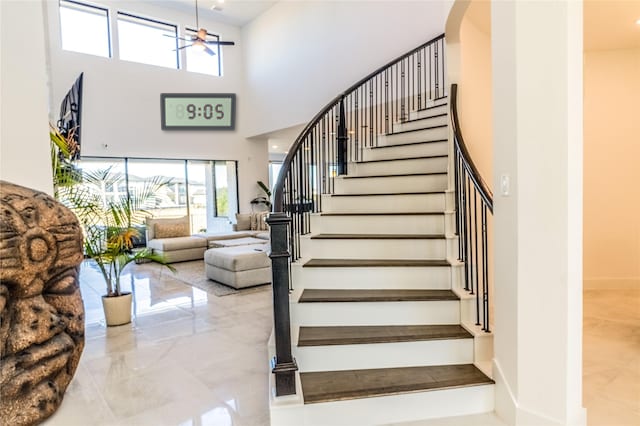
9:05
